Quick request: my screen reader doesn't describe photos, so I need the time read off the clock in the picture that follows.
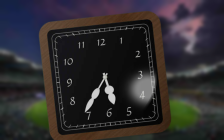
5:36
